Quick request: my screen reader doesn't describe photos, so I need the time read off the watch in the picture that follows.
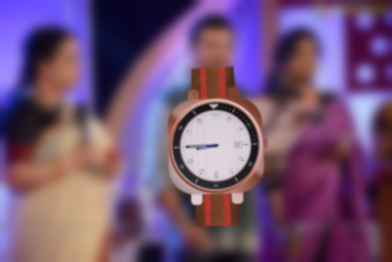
8:45
